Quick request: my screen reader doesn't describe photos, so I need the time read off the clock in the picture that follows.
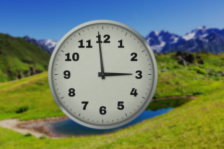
2:59
